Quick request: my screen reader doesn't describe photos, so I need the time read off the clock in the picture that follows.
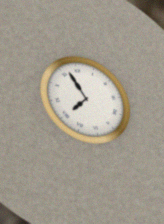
7:57
